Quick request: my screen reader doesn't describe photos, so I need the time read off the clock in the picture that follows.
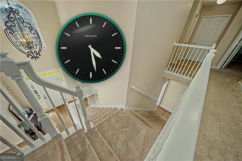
4:28
